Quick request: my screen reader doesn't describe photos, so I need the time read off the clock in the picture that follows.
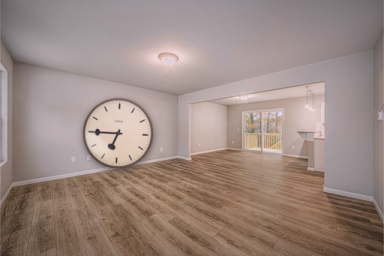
6:45
